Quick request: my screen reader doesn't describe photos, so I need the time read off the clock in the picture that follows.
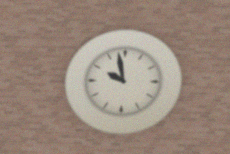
9:58
